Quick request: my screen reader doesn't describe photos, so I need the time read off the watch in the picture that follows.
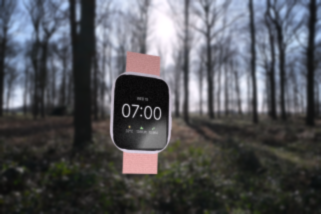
7:00
